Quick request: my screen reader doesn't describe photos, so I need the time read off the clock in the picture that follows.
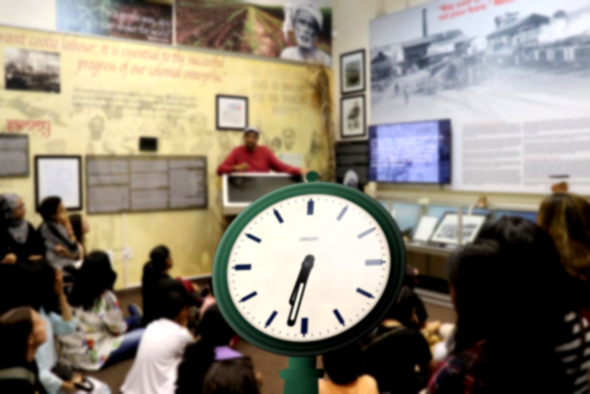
6:32
